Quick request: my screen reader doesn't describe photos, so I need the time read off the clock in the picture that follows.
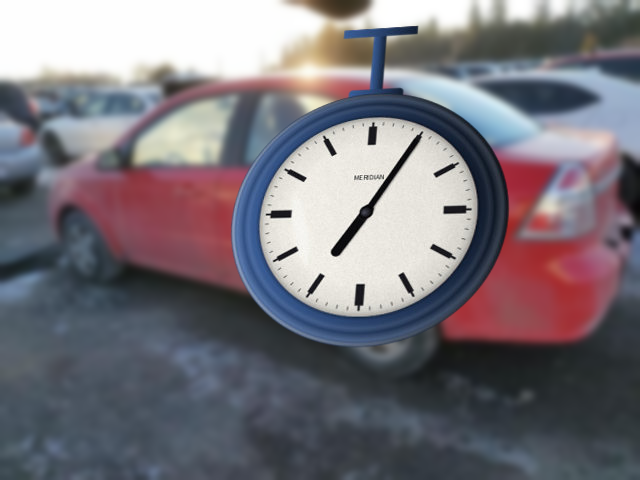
7:05
